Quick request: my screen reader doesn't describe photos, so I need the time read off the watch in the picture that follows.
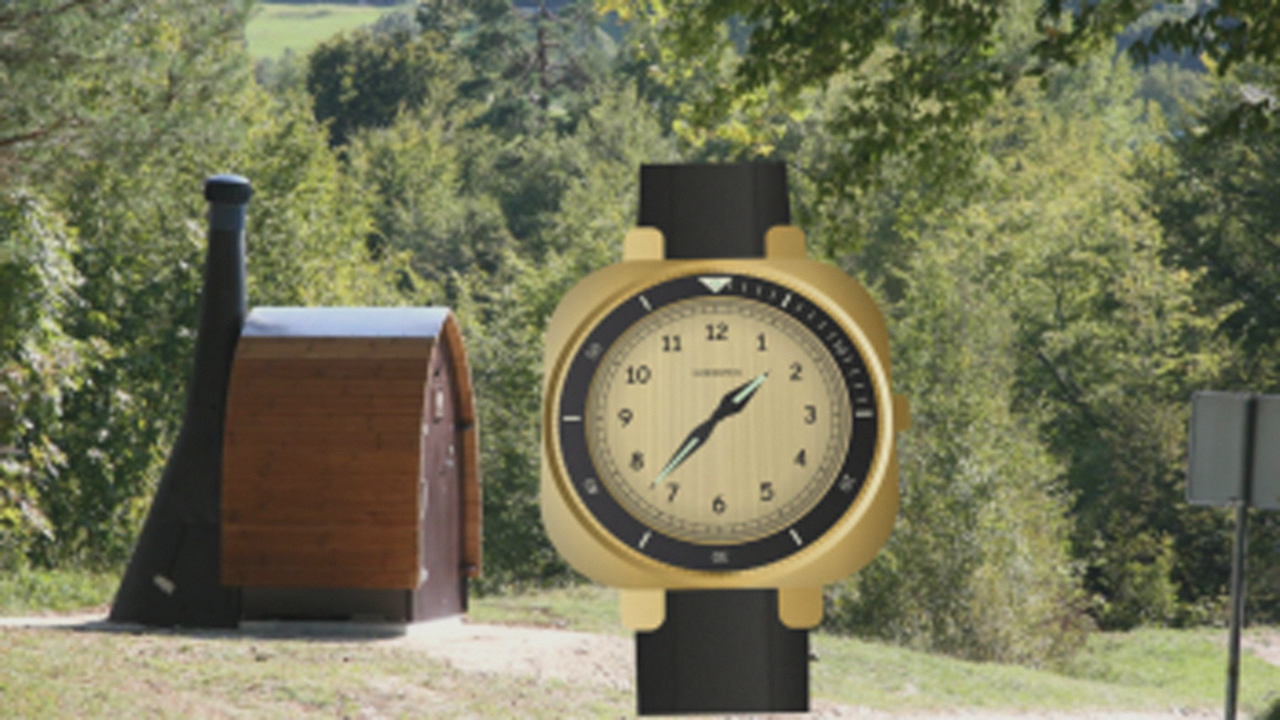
1:37
